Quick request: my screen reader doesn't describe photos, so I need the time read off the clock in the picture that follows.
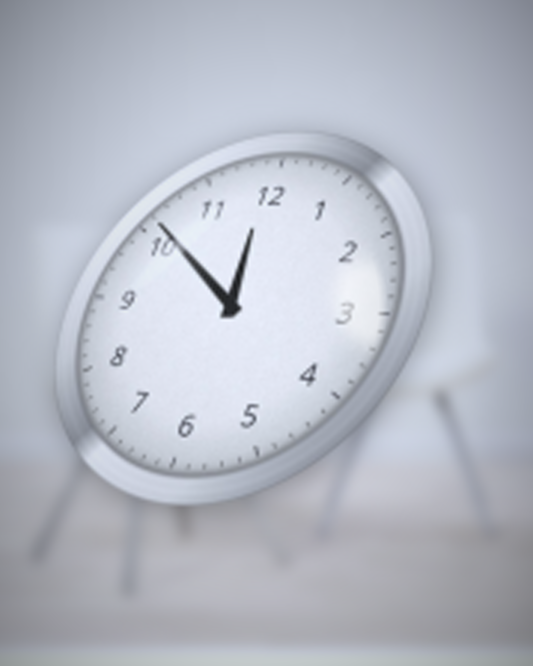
11:51
